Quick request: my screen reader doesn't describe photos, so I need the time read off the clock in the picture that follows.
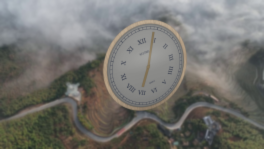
7:04
